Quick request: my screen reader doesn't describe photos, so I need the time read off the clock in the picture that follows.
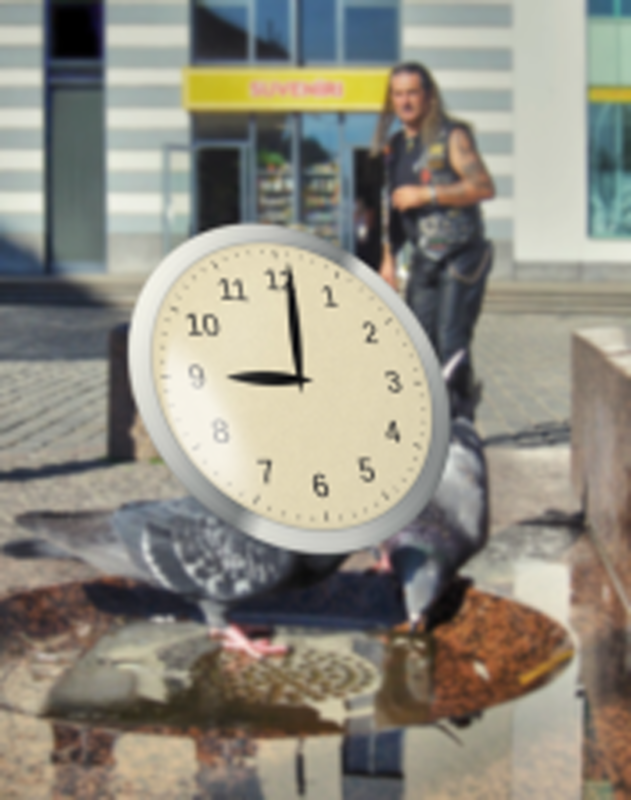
9:01
